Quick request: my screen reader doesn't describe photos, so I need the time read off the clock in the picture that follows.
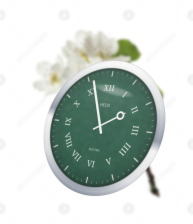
1:56
